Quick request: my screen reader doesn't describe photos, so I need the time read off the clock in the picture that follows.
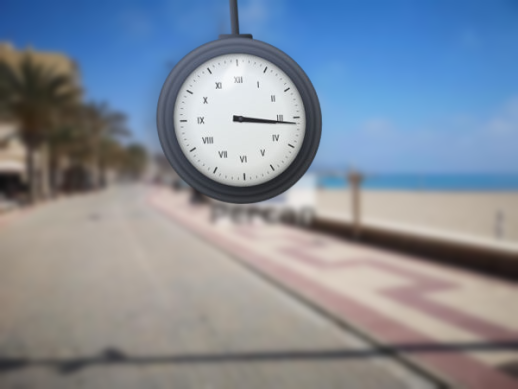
3:16
